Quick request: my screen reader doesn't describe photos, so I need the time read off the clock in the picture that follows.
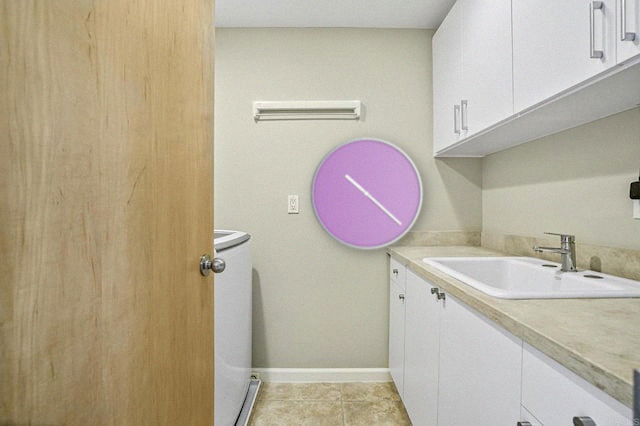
10:22
